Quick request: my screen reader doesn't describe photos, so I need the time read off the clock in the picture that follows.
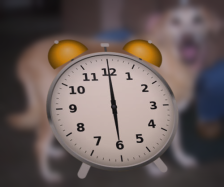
6:00
